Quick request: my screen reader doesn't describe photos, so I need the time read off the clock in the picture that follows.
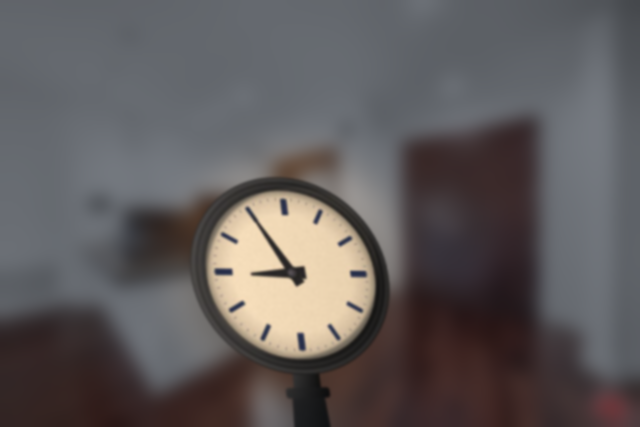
8:55
